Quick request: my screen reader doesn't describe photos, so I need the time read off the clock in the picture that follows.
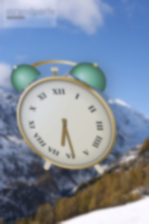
6:29
